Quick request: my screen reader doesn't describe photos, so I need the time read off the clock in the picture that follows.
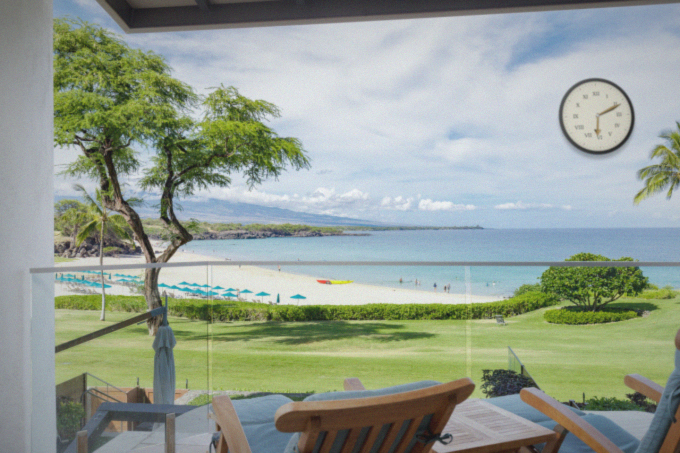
6:11
